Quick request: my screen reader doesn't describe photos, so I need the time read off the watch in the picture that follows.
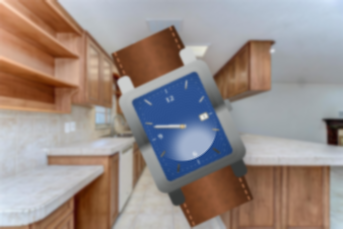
9:49
